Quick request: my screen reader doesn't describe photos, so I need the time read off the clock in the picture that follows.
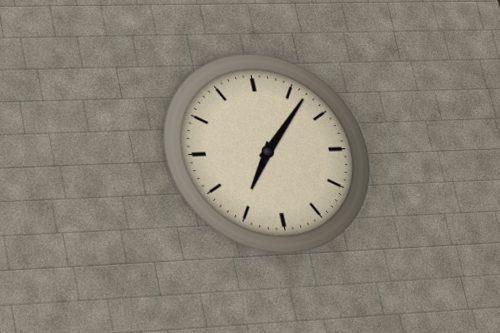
7:07
